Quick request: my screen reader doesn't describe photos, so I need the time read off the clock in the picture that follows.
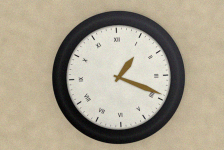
1:19
